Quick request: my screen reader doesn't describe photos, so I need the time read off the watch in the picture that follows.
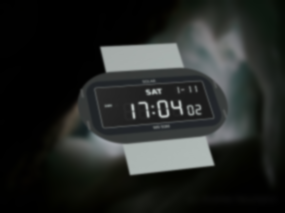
17:04
